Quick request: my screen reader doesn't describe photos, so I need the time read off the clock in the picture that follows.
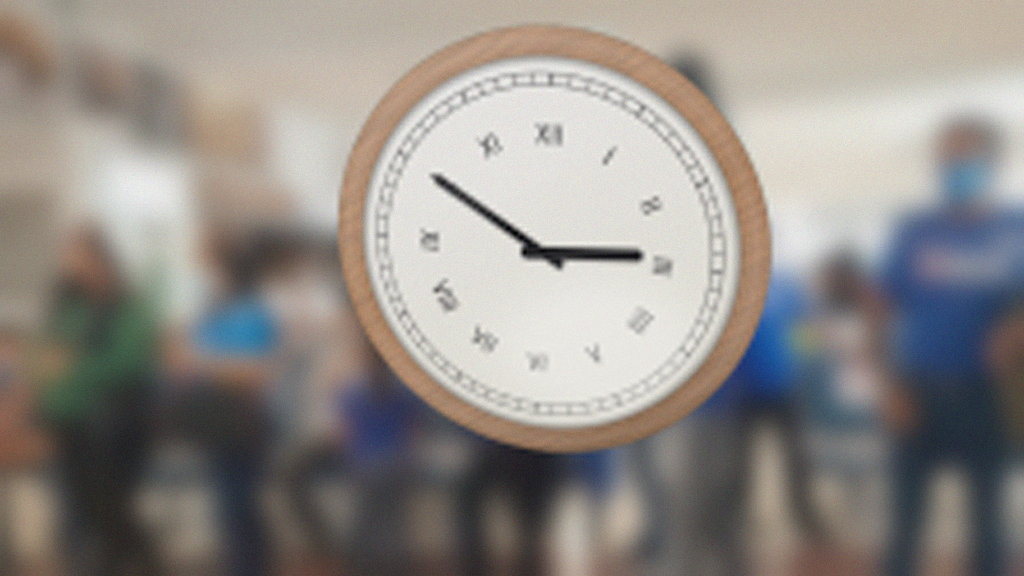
2:50
